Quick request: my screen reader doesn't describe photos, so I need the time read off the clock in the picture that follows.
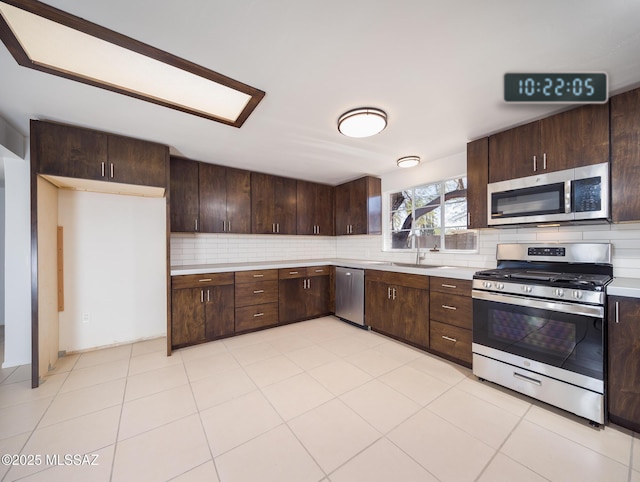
10:22:05
